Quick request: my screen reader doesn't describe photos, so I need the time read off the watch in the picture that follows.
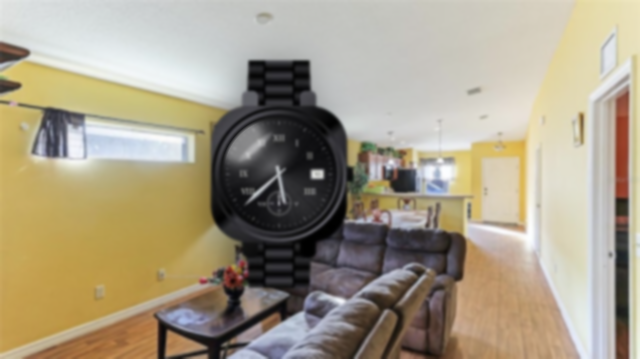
5:38
